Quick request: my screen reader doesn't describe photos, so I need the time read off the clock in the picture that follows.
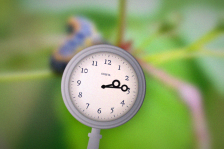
2:14
